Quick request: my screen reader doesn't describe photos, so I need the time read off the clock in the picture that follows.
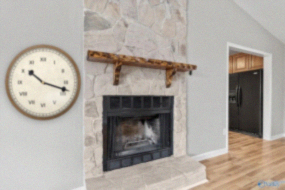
10:18
